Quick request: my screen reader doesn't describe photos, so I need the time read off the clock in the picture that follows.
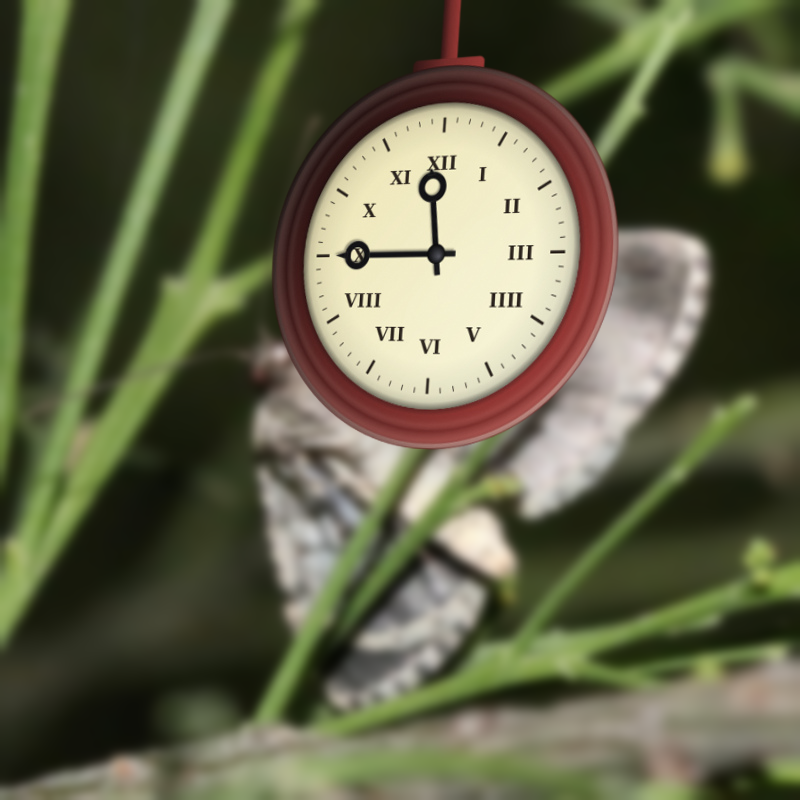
11:45
